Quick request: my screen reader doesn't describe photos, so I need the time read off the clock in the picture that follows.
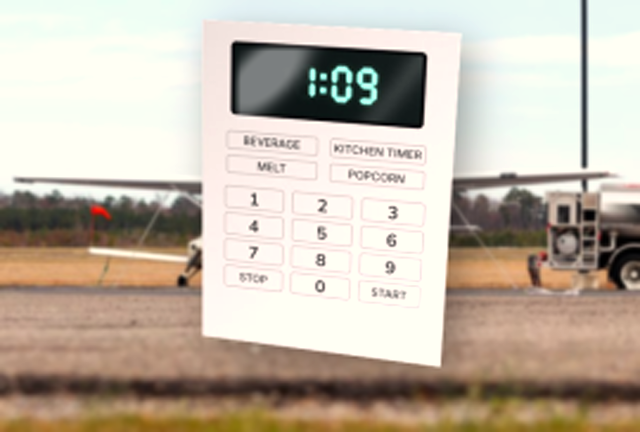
1:09
